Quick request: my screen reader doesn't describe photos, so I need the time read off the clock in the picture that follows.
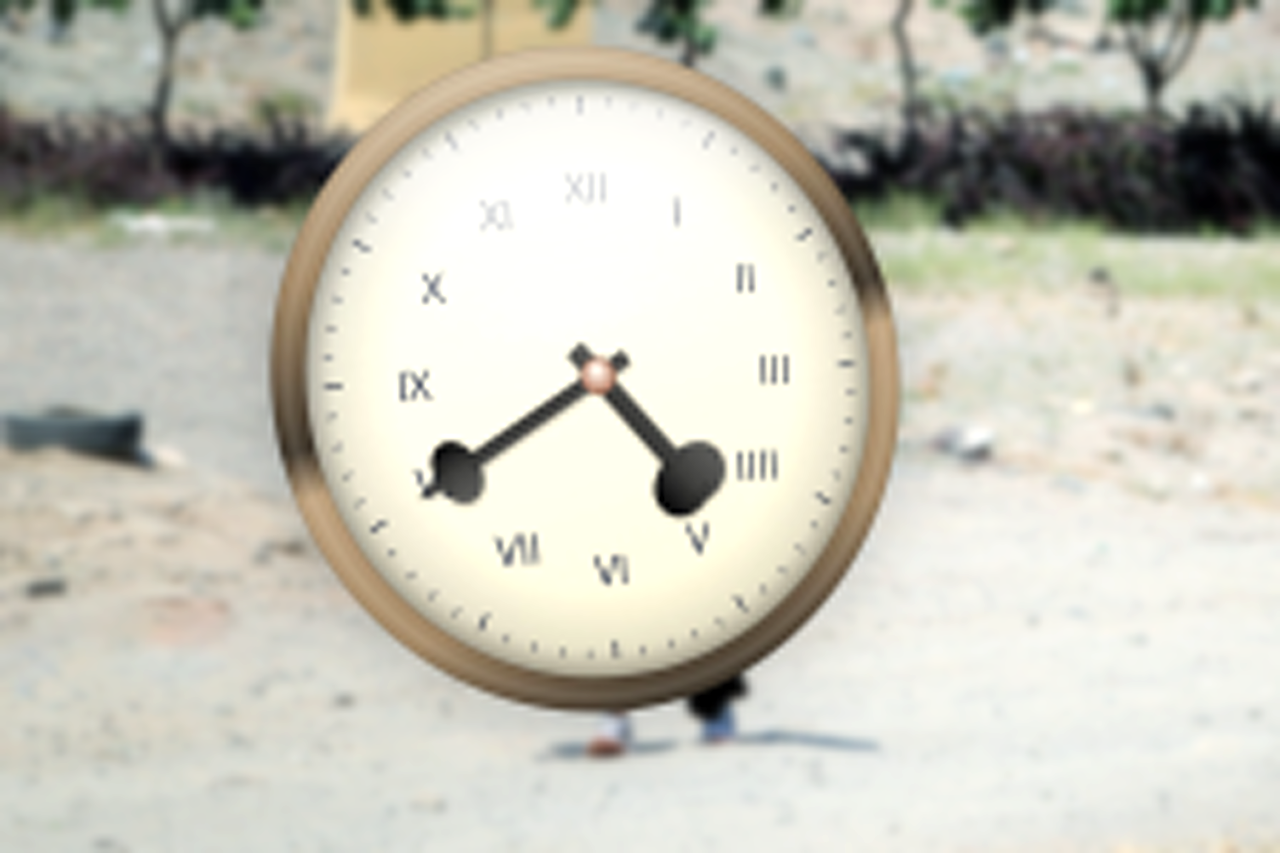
4:40
